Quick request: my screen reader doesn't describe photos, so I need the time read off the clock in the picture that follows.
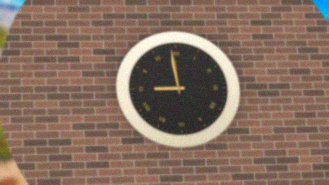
8:59
